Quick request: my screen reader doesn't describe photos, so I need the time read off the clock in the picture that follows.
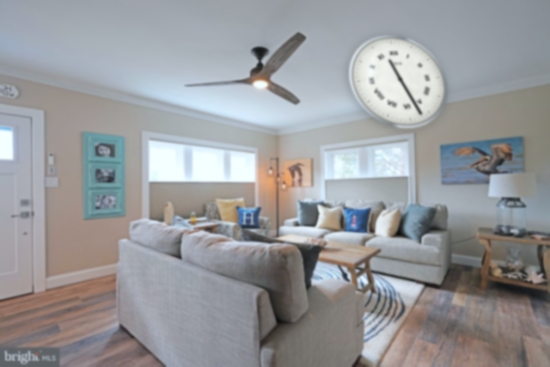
11:27
